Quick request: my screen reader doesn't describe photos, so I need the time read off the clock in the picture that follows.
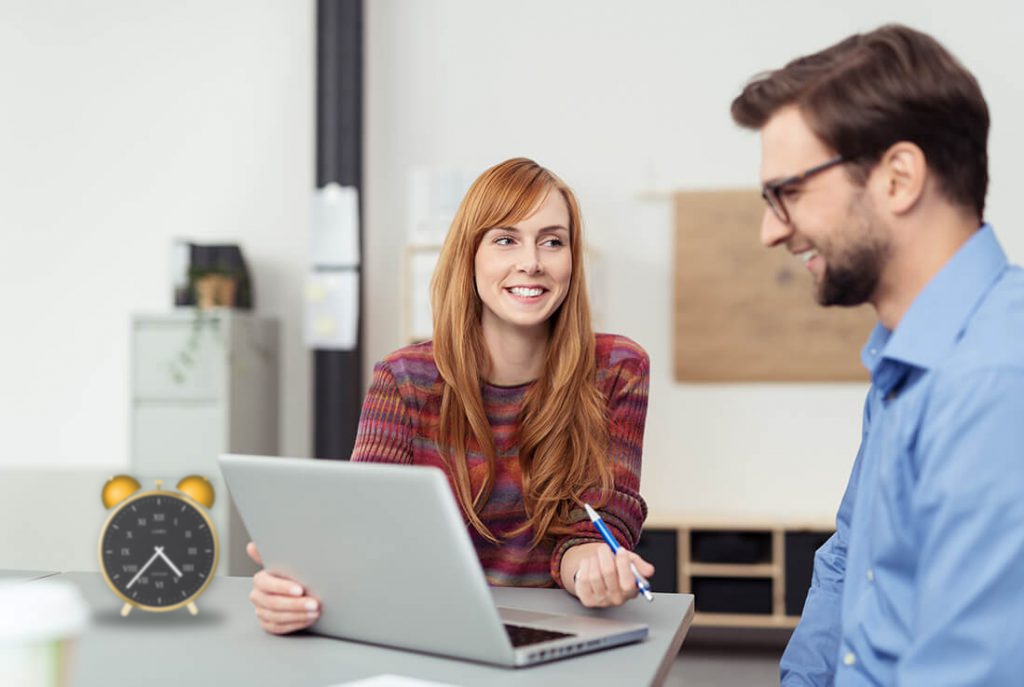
4:37
